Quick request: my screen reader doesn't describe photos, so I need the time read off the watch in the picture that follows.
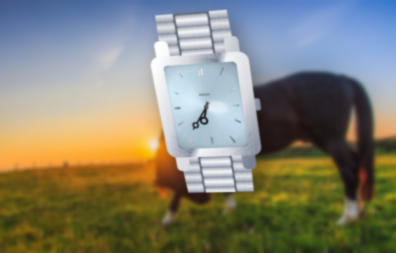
6:36
